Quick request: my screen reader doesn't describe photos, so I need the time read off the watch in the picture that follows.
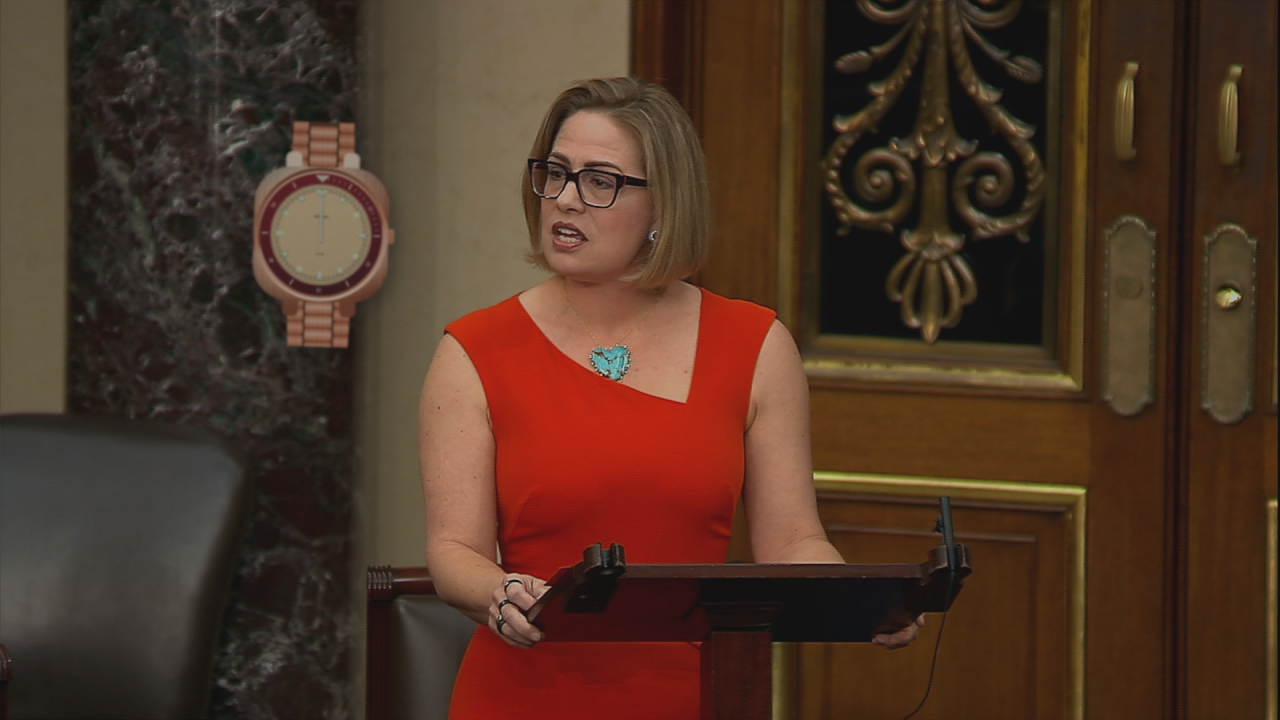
12:00
